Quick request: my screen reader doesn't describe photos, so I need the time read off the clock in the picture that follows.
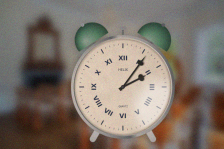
2:06
